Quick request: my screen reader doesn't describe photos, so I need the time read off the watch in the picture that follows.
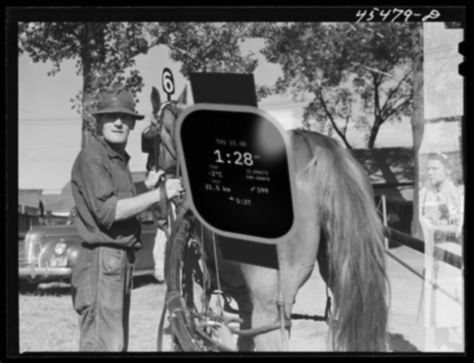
1:28
